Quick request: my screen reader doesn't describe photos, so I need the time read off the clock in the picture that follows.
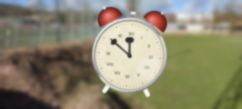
11:51
